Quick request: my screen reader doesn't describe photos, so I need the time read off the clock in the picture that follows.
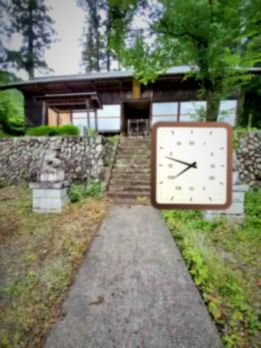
7:48
